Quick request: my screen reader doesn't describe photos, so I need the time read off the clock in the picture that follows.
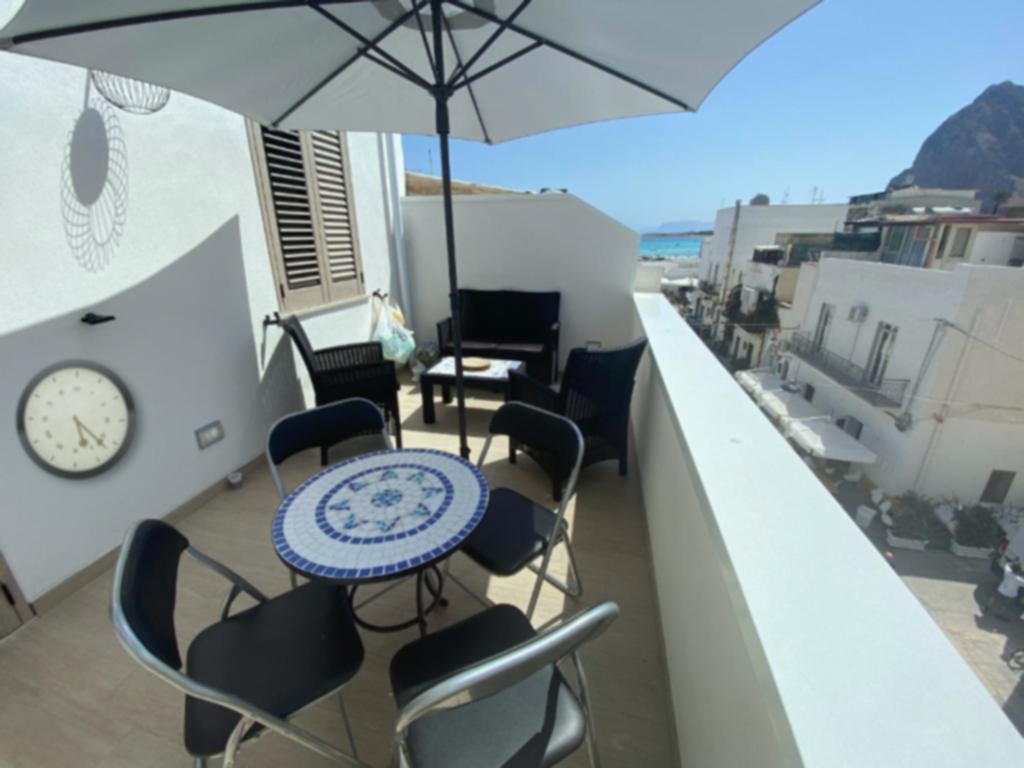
5:22
